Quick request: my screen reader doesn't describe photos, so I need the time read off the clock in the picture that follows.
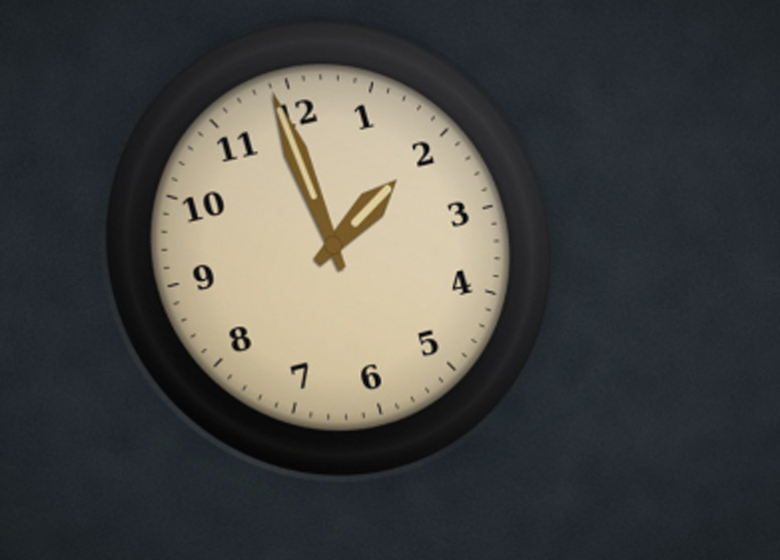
1:59
